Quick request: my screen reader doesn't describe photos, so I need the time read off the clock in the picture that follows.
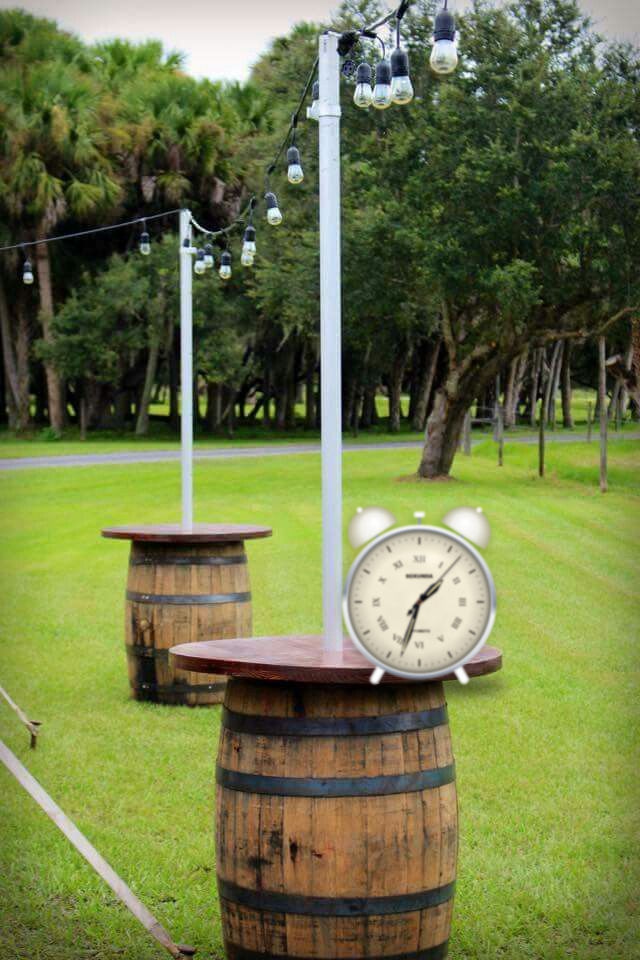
1:33:07
